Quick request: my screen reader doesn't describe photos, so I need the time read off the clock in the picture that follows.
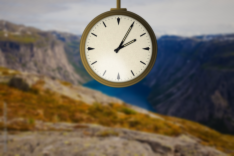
2:05
